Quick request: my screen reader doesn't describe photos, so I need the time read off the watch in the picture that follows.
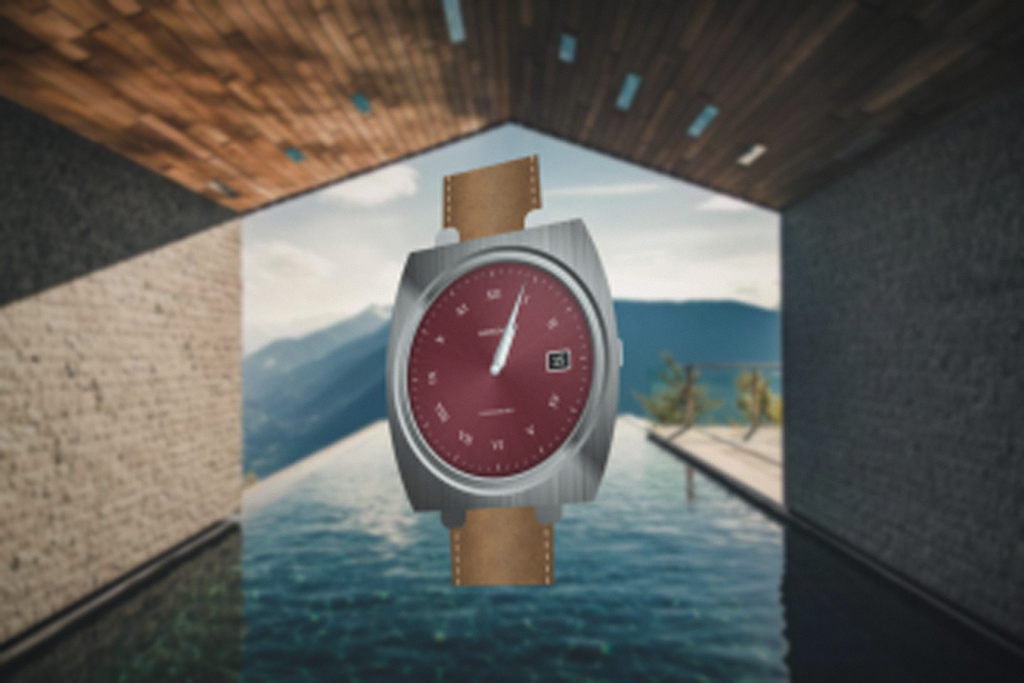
1:04
